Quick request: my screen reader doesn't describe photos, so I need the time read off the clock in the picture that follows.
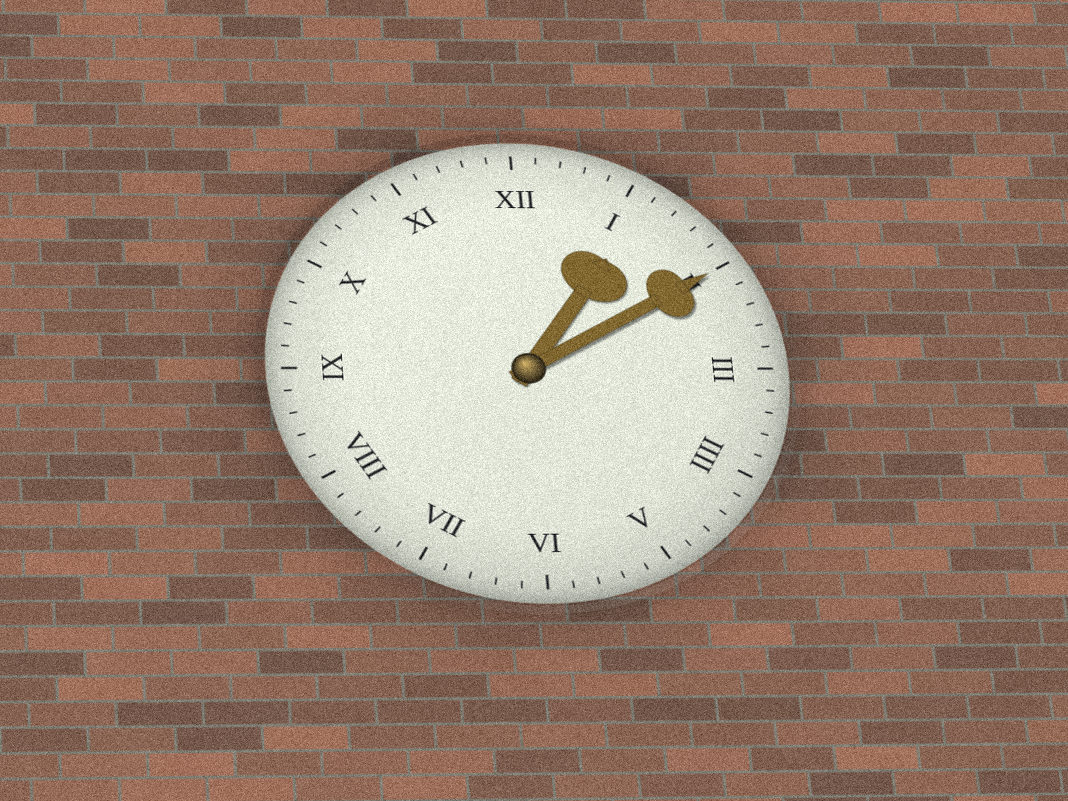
1:10
